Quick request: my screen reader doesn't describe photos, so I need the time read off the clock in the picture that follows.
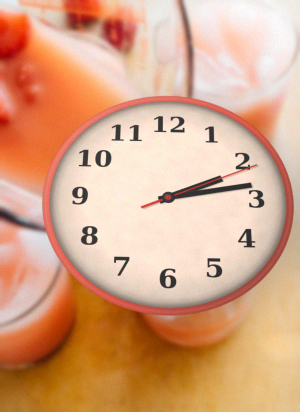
2:13:11
